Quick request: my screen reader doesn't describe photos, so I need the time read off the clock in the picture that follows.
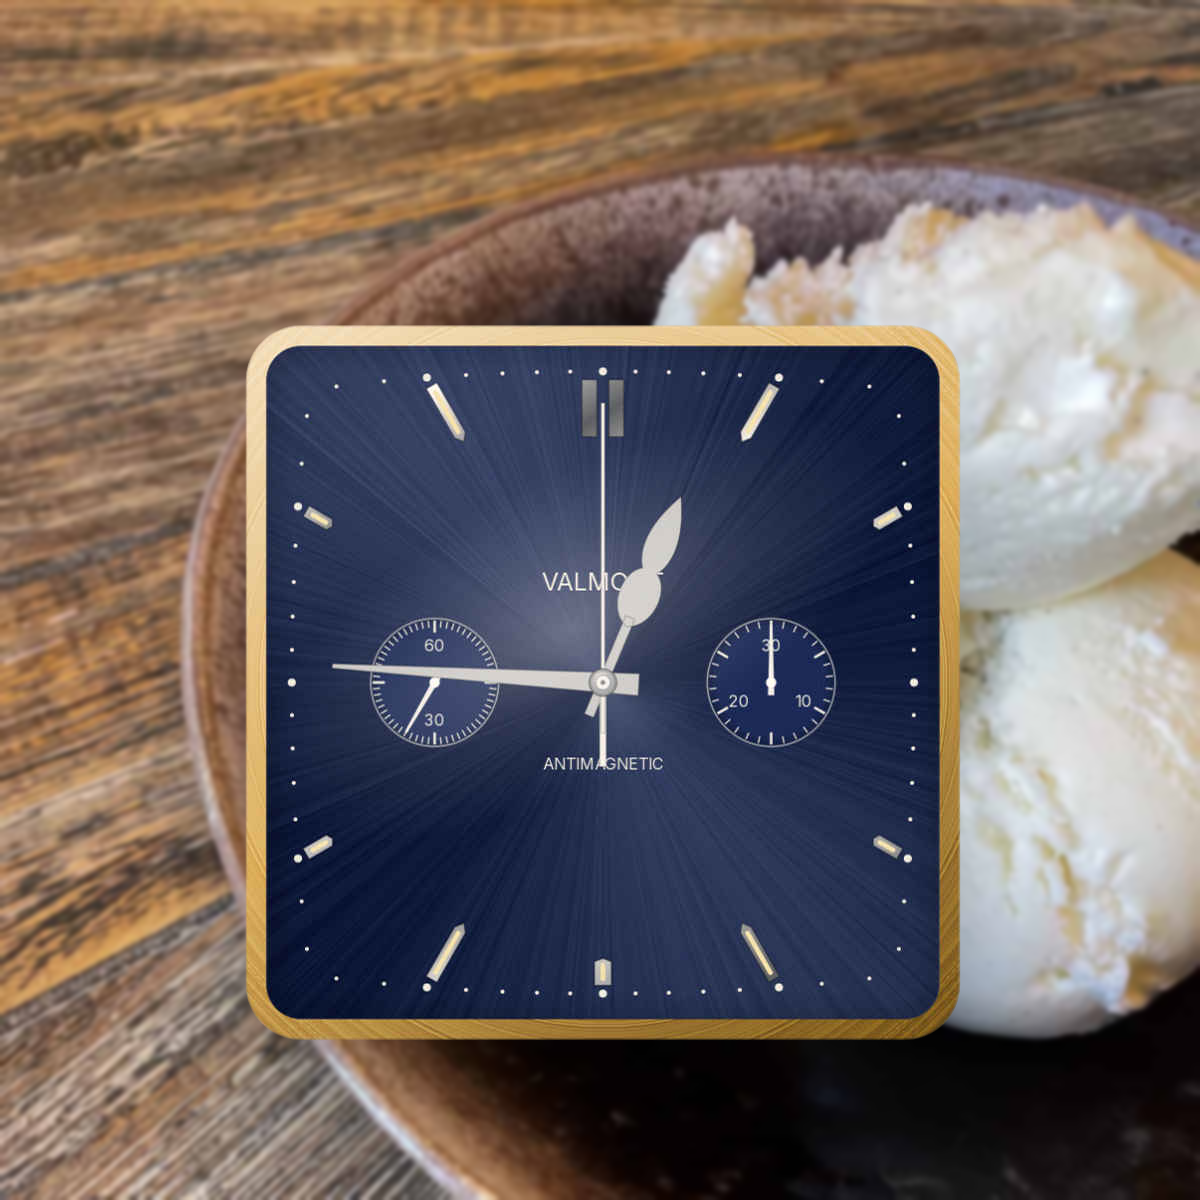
12:45:35
